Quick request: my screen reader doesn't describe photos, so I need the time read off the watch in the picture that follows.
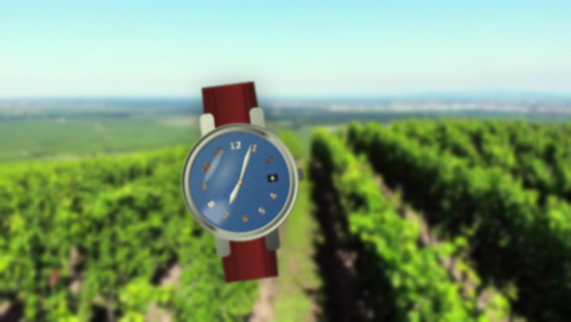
7:04
